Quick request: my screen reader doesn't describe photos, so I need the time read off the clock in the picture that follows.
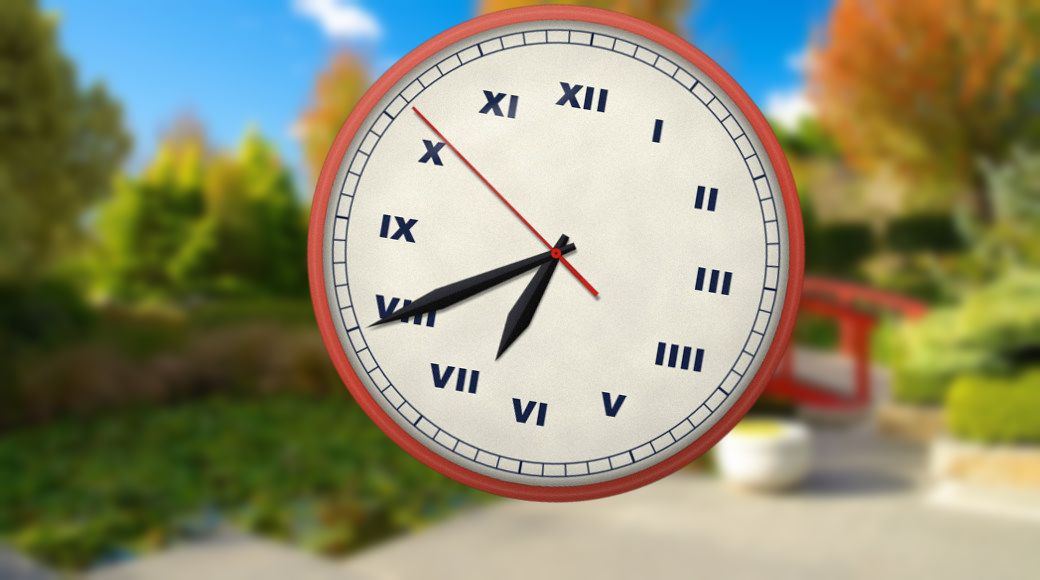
6:39:51
